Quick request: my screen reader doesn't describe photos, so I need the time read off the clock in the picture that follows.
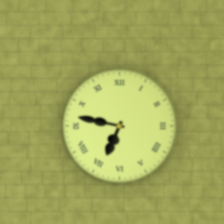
6:47
